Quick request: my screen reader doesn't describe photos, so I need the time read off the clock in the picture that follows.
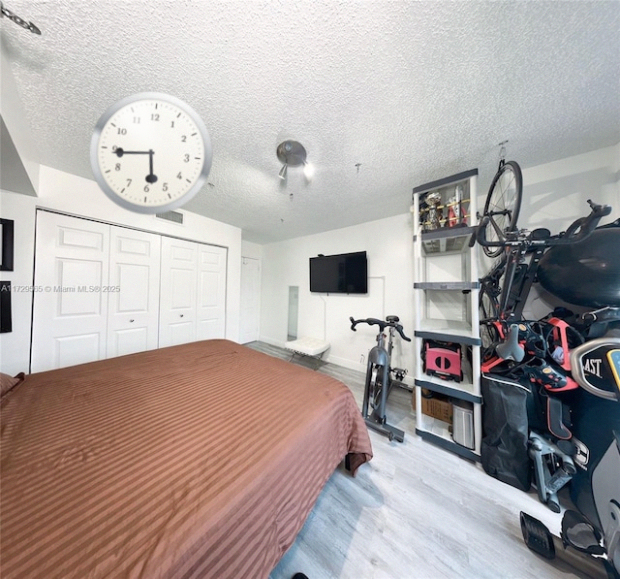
5:44
